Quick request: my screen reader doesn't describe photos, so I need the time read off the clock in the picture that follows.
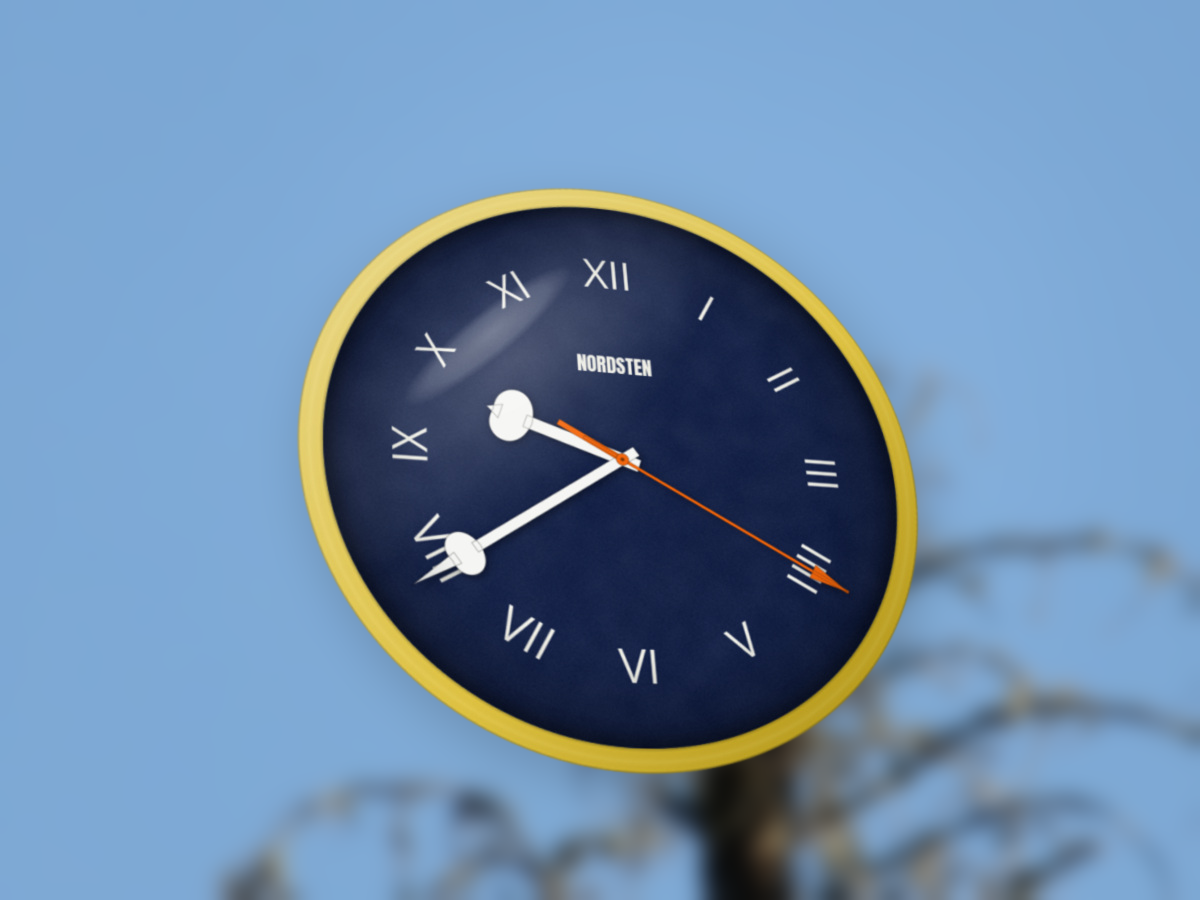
9:39:20
